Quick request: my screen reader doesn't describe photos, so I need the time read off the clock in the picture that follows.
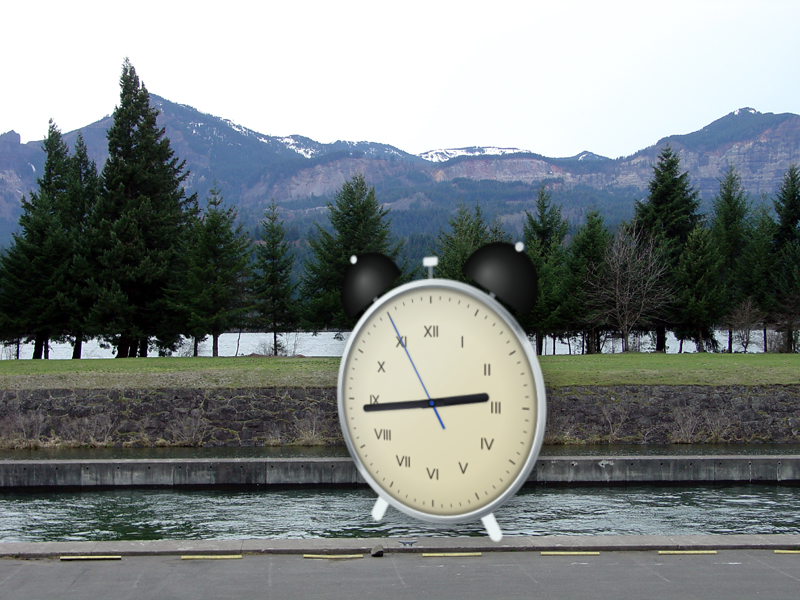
2:43:55
